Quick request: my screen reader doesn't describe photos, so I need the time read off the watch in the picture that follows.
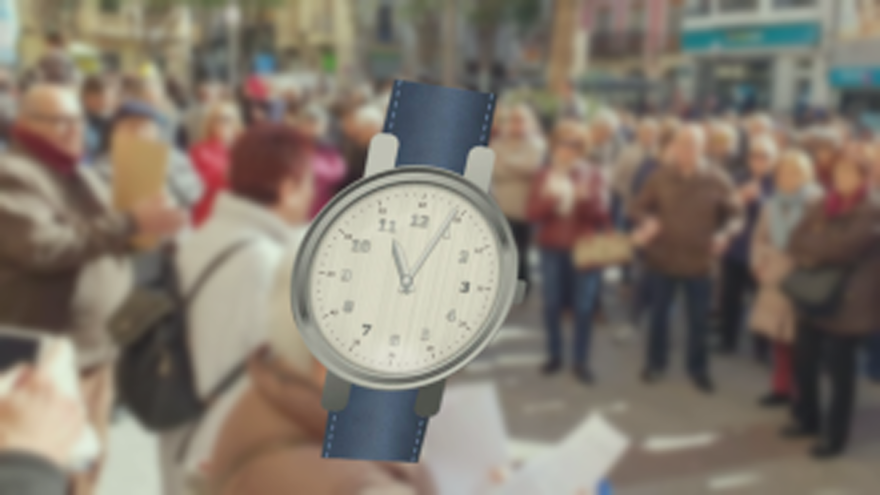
11:04
